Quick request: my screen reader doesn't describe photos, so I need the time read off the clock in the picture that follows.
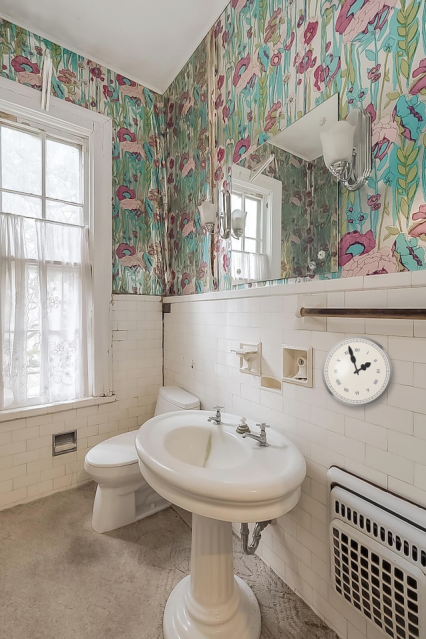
1:57
